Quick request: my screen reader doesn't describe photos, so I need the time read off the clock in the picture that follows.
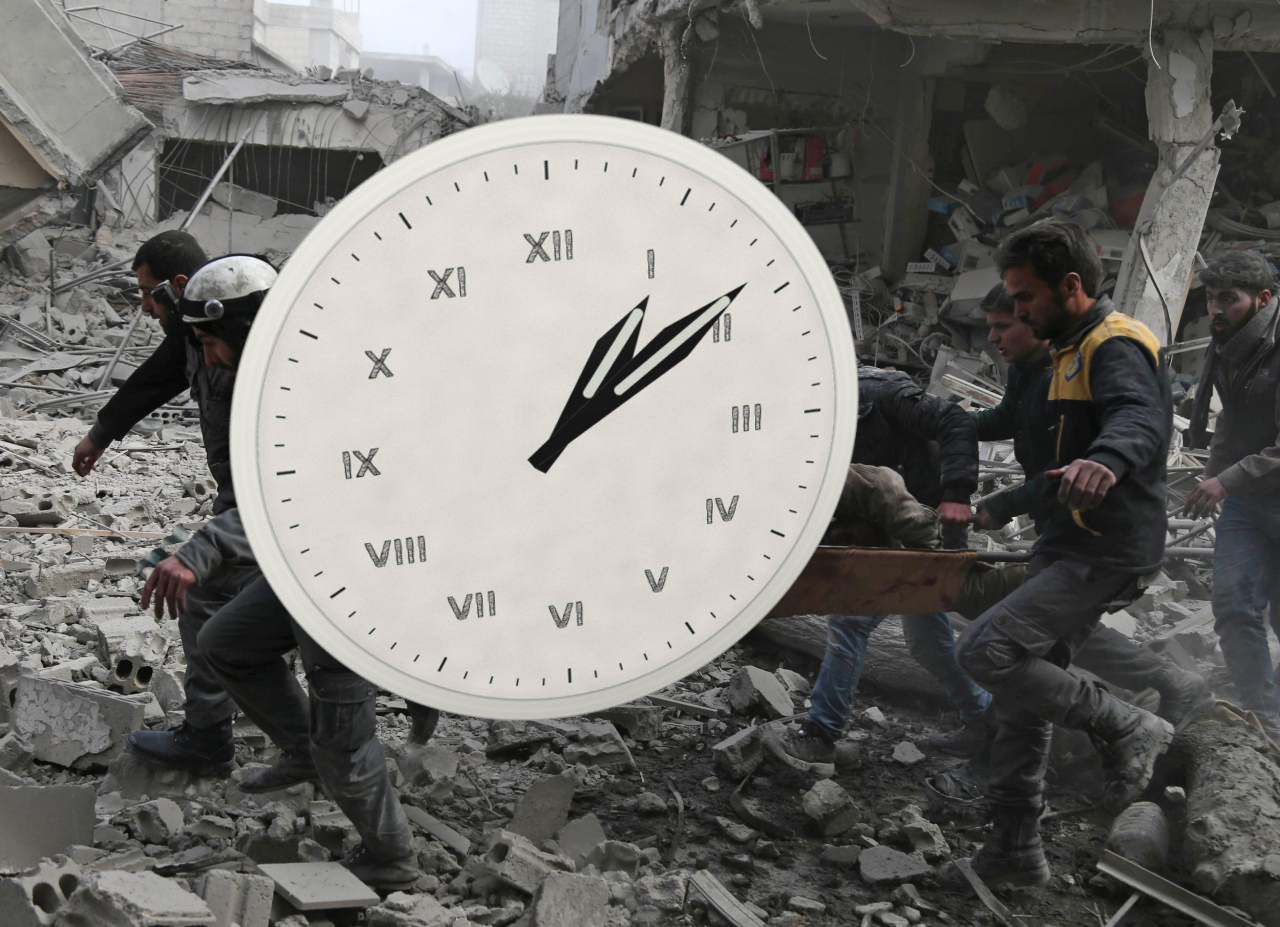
1:09
